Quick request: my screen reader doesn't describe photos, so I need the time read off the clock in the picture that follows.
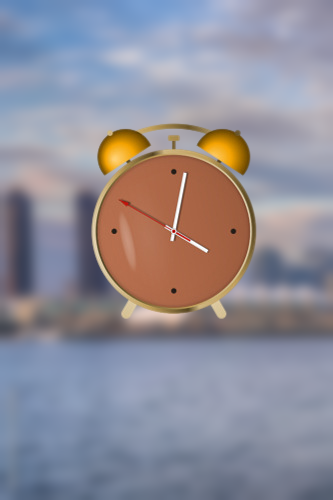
4:01:50
